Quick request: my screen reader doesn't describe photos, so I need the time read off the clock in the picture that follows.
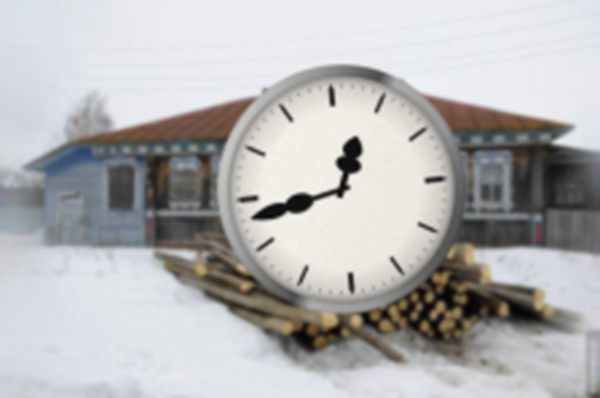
12:43
